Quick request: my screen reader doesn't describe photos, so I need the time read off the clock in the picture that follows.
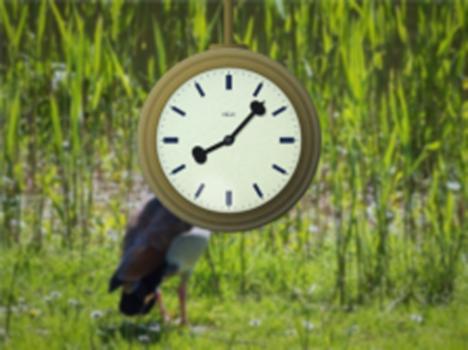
8:07
